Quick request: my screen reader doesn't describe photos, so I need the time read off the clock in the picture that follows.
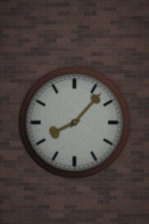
8:07
